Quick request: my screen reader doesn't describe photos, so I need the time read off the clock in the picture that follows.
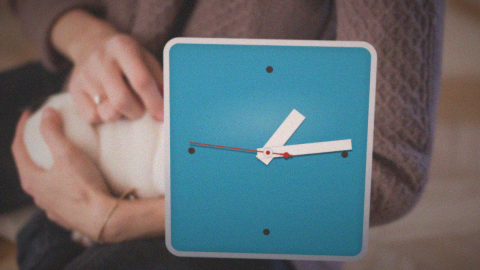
1:13:46
